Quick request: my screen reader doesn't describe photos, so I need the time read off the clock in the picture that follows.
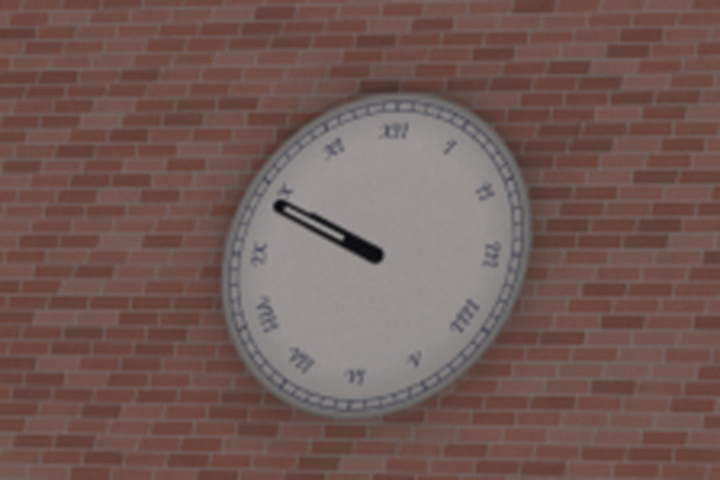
9:49
